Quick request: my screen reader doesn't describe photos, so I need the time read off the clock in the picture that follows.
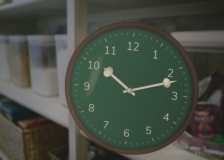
10:12
